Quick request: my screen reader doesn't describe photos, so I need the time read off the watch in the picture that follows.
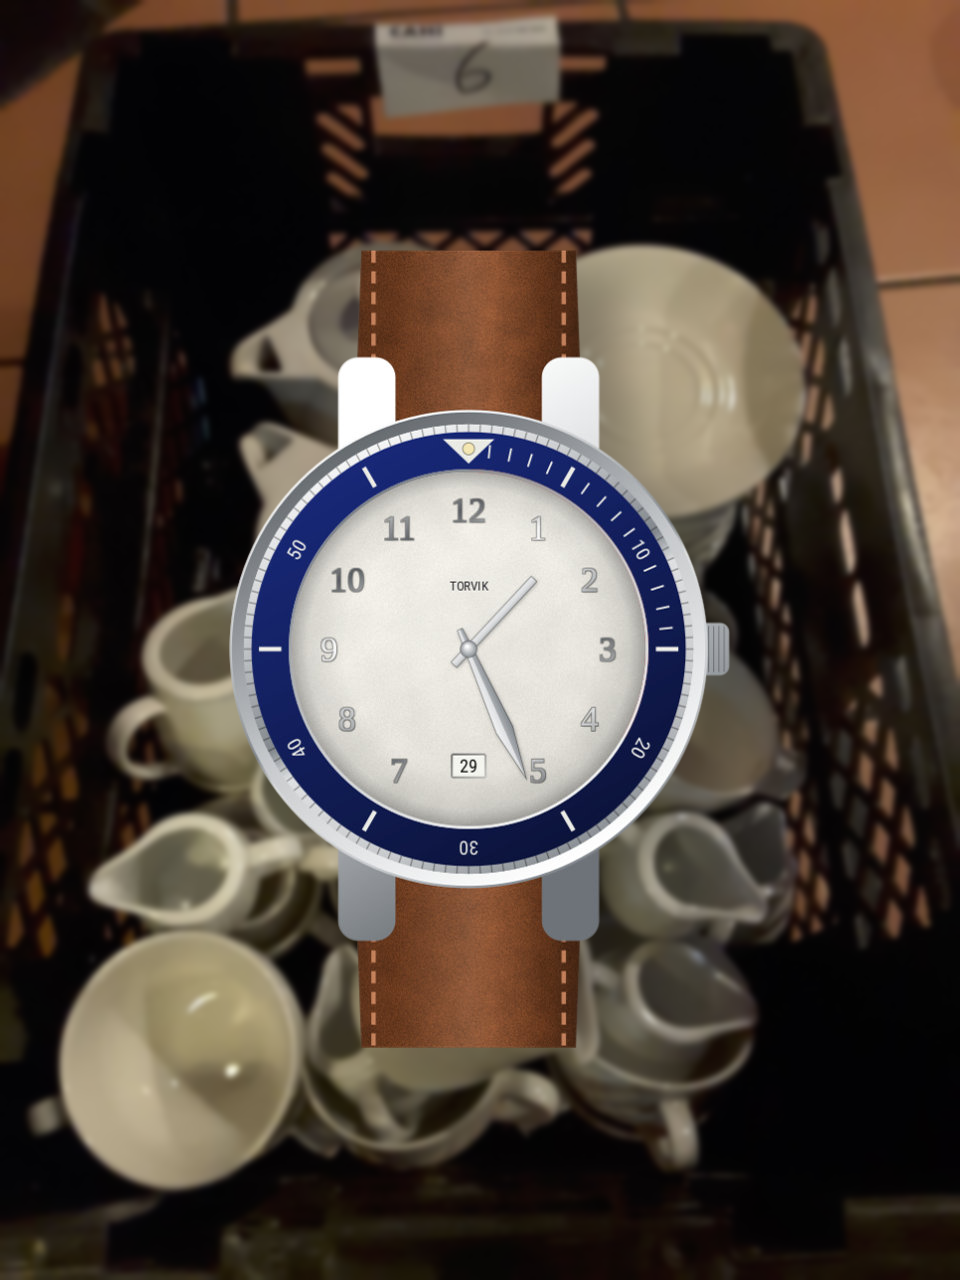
1:26
